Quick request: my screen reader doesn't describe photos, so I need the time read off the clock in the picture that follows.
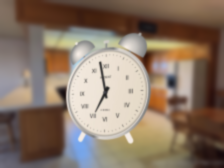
6:58
